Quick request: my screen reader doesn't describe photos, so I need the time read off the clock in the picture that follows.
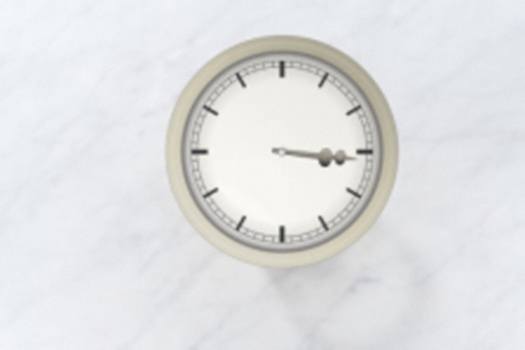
3:16
